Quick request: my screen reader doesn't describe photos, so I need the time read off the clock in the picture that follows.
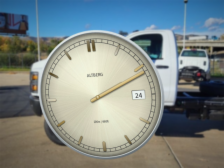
2:11
